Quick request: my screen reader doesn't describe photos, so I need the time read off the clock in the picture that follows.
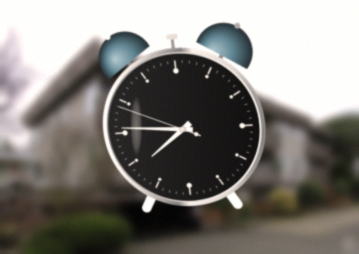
7:45:49
